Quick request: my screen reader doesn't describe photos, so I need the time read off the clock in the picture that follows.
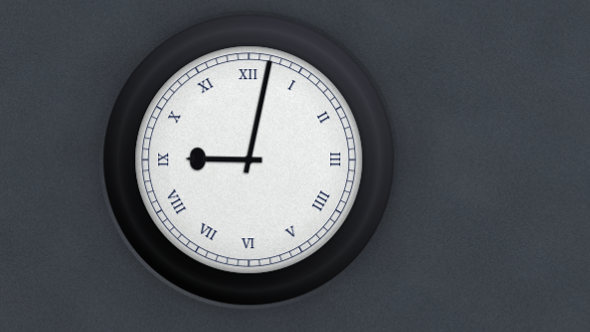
9:02
